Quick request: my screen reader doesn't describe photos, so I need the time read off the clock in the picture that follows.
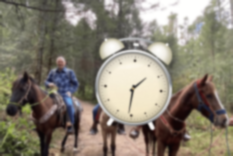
1:31
